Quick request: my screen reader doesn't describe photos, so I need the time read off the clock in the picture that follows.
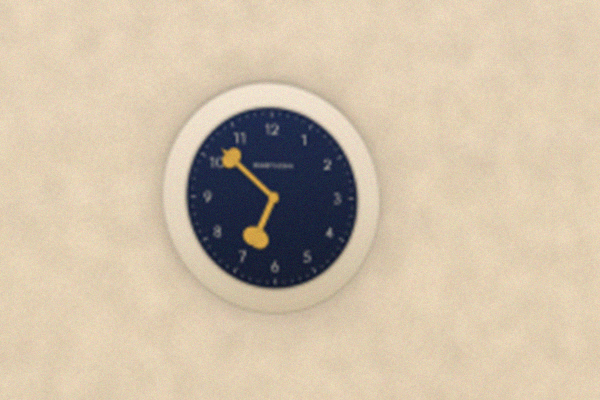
6:52
